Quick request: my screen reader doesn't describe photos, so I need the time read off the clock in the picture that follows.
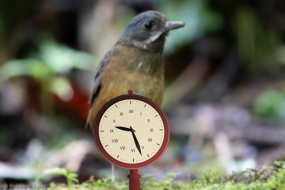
9:27
